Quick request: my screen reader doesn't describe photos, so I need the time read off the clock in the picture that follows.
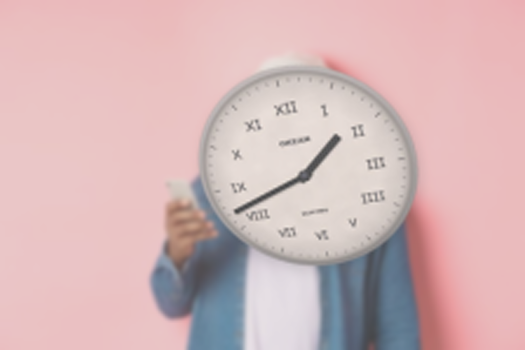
1:42
